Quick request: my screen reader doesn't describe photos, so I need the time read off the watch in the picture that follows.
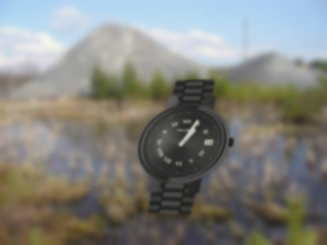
1:04
